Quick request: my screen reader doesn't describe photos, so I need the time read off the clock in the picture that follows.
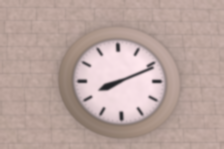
8:11
